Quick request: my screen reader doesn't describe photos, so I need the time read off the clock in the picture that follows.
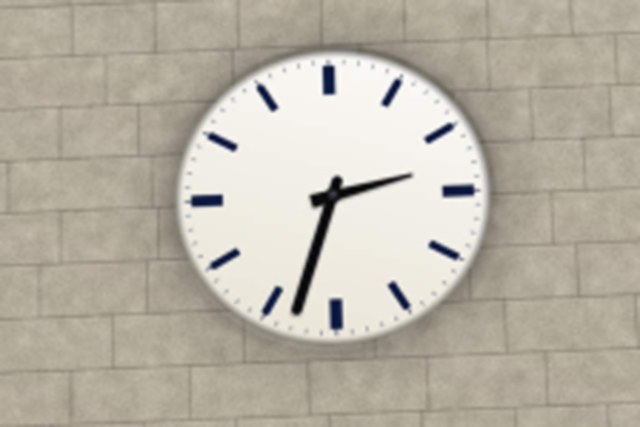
2:33
